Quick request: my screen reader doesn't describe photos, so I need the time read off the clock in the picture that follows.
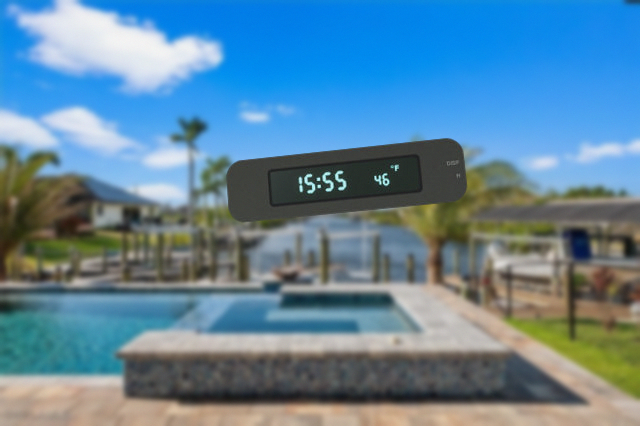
15:55
